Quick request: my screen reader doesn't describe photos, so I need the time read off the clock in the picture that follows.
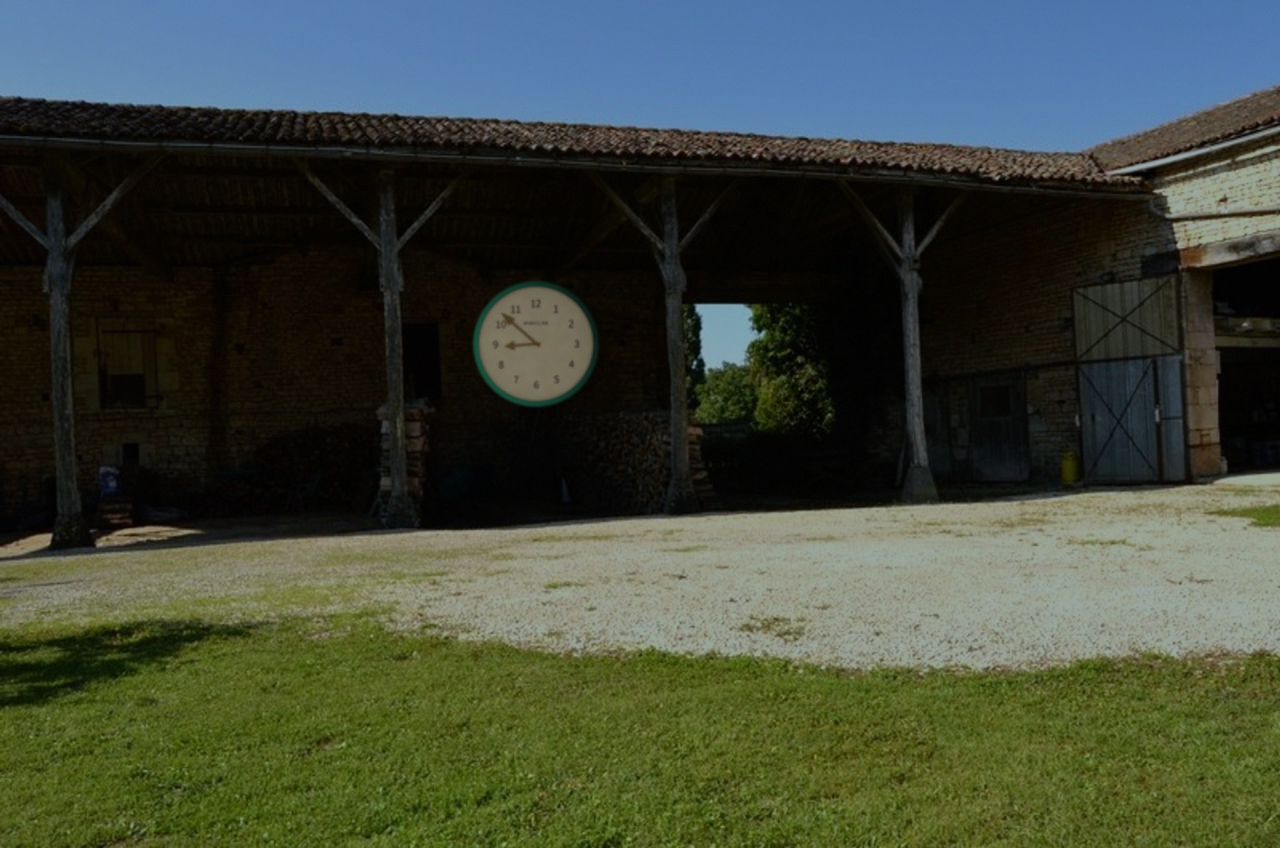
8:52
